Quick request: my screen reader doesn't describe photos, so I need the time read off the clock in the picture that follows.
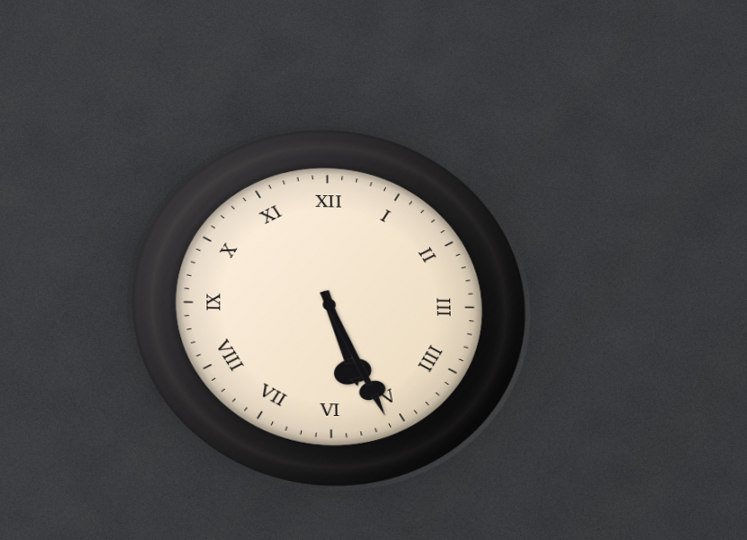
5:26
